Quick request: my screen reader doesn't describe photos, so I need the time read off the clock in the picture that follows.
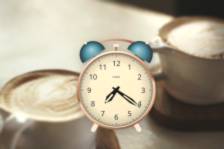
7:21
